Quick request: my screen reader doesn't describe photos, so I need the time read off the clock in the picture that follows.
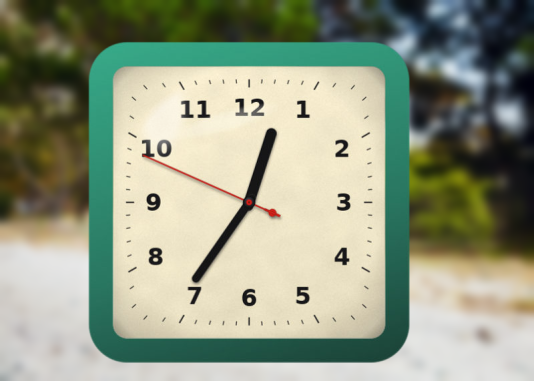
12:35:49
